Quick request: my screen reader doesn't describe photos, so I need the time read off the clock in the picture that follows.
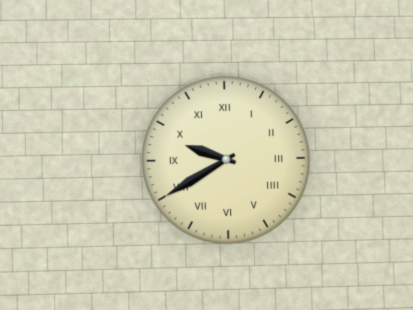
9:40
